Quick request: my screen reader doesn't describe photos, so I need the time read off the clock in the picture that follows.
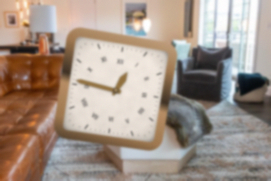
12:46
